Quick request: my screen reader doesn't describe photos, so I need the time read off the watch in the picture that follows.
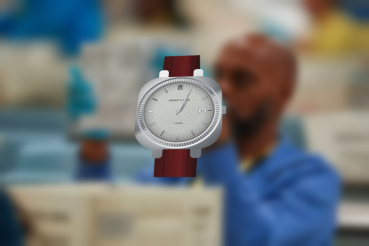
1:04
